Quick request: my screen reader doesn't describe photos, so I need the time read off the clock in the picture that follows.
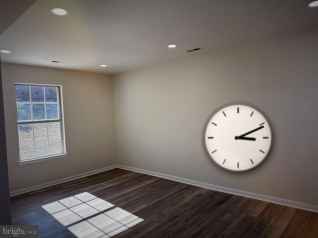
3:11
